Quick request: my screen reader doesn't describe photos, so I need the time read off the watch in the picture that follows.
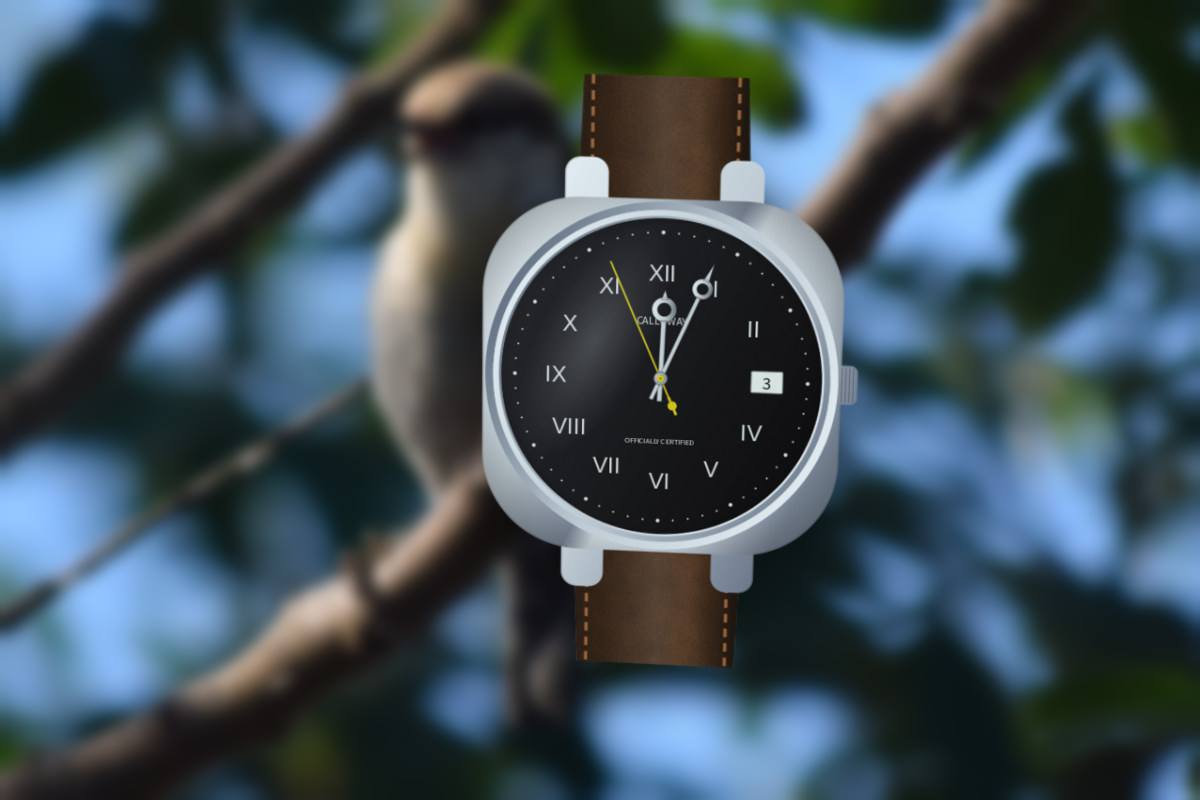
12:03:56
